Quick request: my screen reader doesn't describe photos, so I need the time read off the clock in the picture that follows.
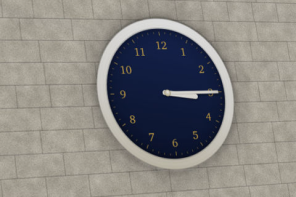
3:15
